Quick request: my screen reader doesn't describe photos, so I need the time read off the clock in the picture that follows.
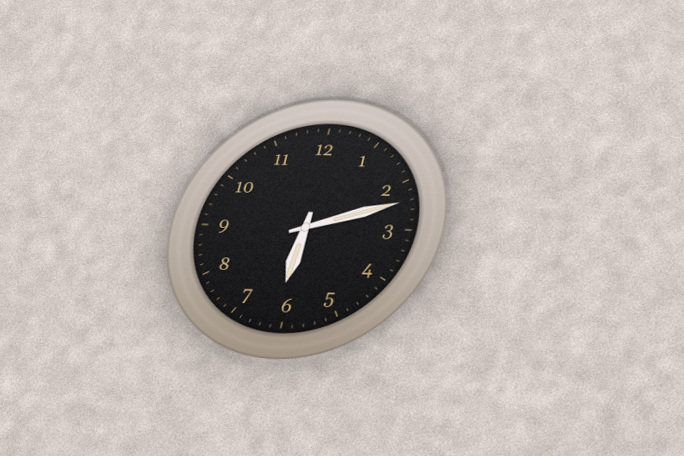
6:12
